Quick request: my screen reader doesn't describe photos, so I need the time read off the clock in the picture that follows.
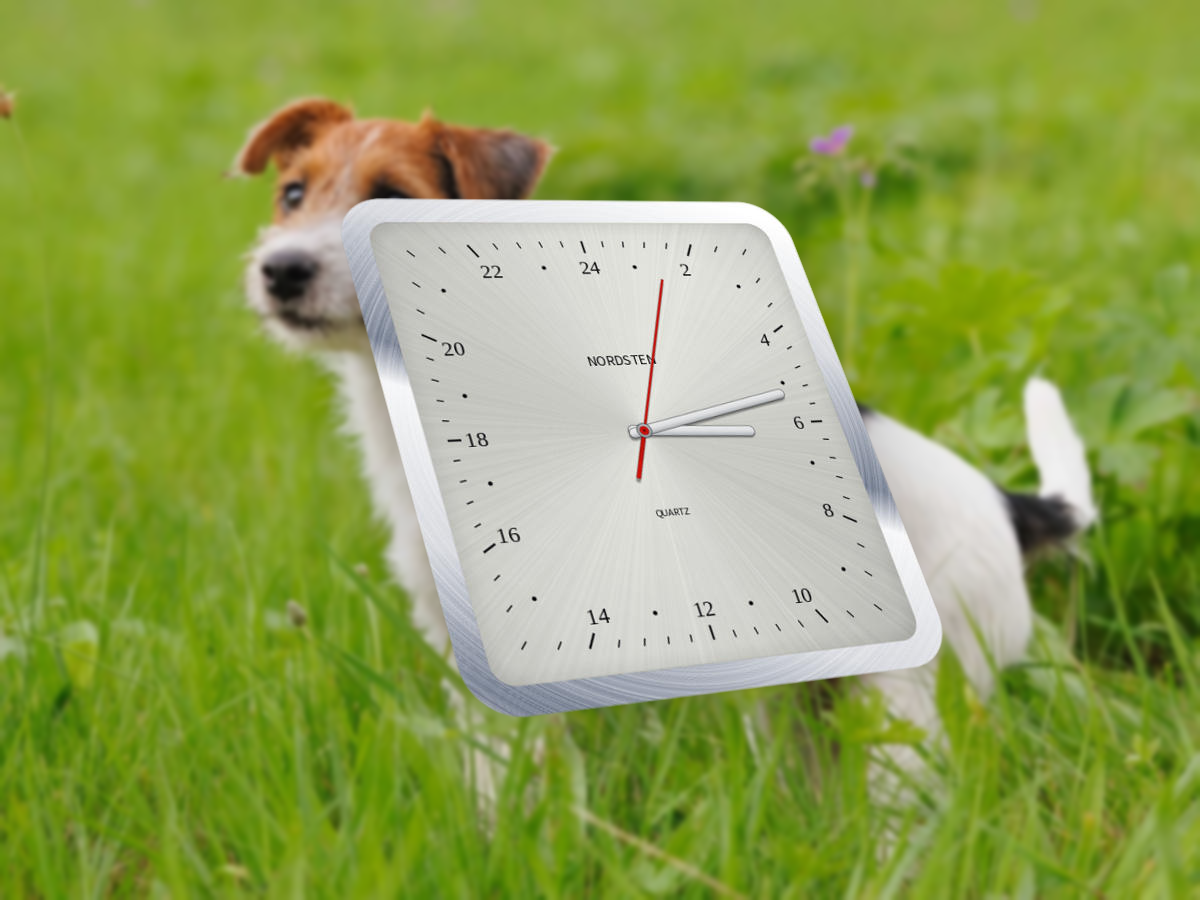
6:13:04
